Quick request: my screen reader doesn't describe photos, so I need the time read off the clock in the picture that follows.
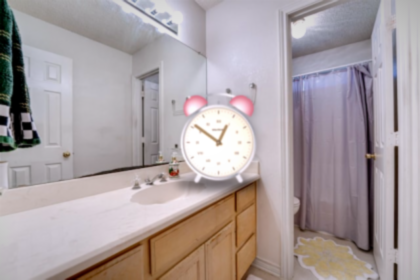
12:51
